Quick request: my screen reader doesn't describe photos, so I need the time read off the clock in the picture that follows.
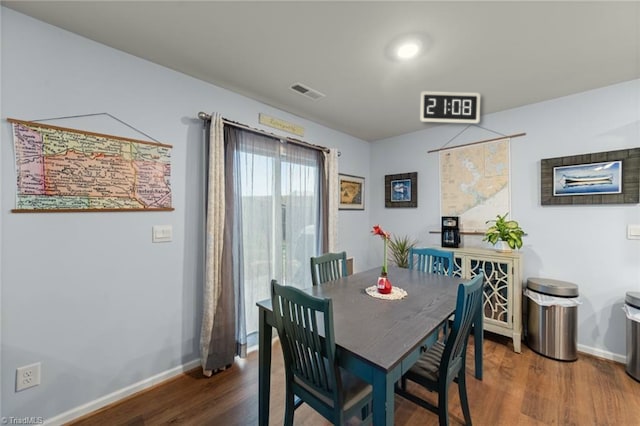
21:08
